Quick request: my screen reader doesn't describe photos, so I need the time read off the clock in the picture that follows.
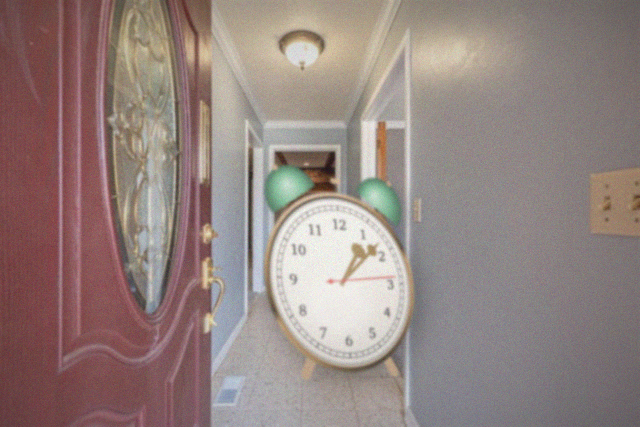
1:08:14
